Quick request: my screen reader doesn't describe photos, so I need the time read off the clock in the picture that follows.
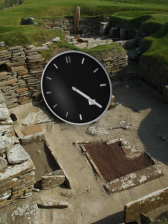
4:22
